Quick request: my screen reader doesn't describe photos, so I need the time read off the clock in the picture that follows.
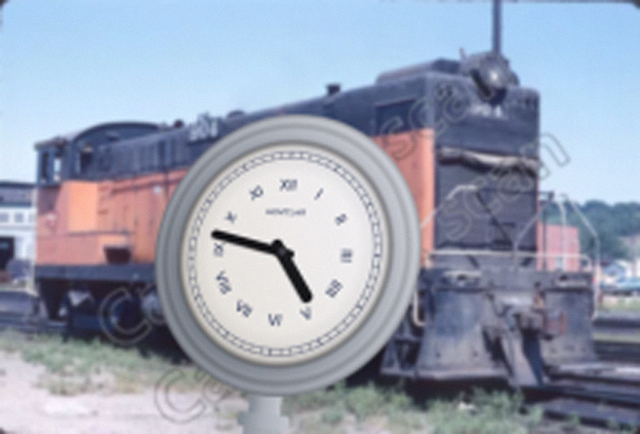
4:47
